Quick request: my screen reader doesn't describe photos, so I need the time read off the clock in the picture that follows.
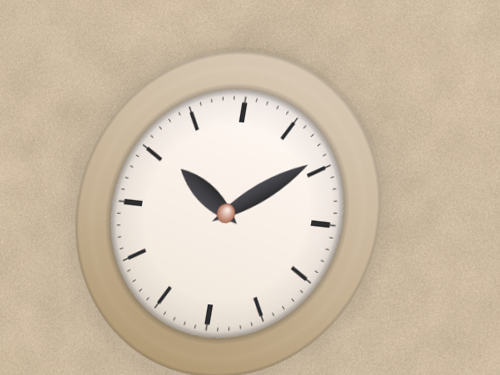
10:09
